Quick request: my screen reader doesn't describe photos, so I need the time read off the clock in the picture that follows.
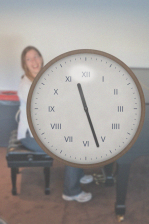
11:27
